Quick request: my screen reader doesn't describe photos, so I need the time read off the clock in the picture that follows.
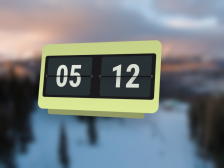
5:12
